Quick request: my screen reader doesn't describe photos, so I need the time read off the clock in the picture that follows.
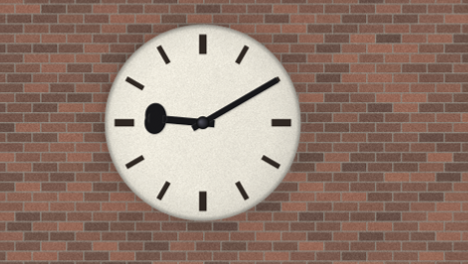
9:10
